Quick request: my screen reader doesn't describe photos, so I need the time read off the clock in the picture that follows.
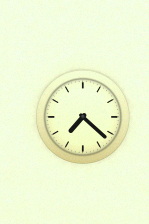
7:22
